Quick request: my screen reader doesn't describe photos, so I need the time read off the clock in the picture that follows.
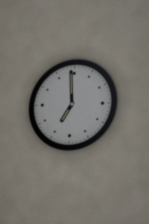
6:59
